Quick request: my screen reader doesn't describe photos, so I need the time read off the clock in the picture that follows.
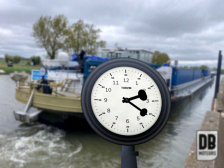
2:21
